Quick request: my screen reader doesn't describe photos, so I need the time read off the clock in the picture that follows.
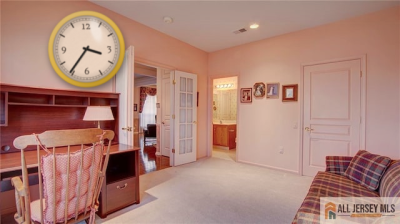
3:36
